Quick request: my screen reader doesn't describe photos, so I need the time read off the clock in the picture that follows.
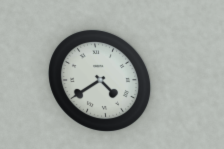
4:40
